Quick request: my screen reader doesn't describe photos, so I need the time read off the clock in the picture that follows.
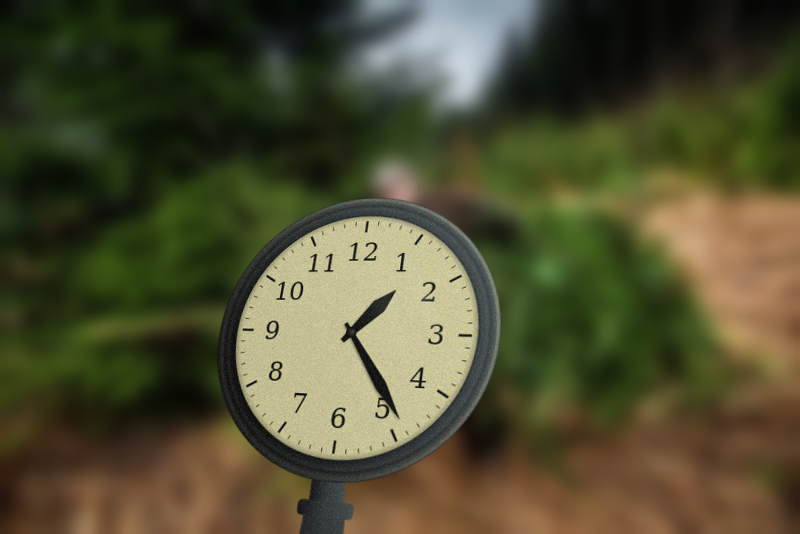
1:24
